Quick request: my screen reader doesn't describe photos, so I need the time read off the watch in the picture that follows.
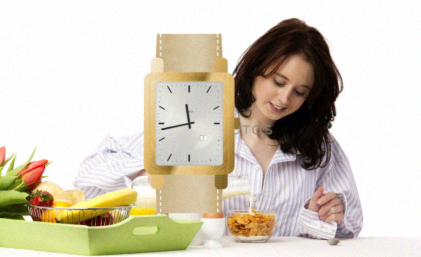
11:43
